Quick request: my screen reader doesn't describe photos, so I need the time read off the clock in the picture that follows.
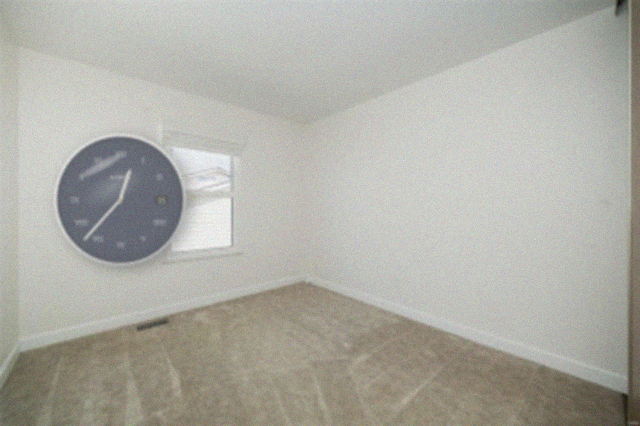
12:37
